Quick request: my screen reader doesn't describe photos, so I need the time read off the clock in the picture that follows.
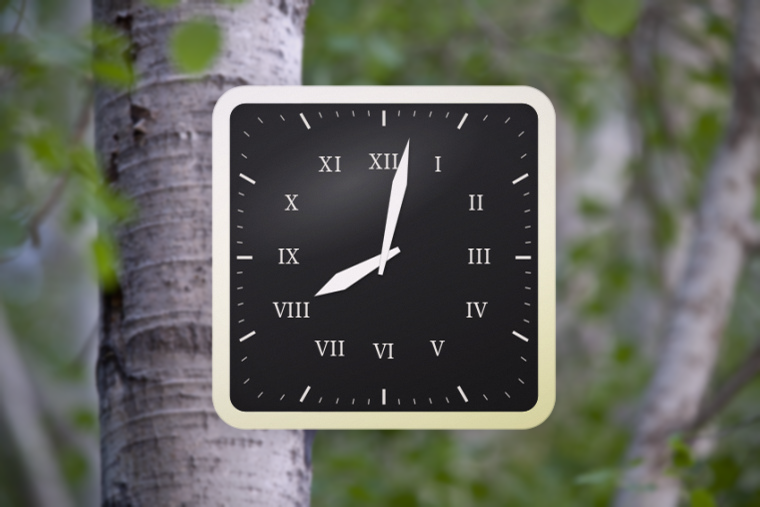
8:02
